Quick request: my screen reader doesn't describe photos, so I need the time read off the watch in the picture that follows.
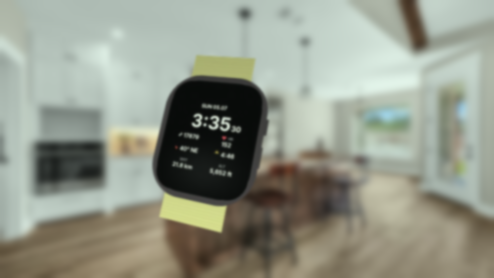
3:35
